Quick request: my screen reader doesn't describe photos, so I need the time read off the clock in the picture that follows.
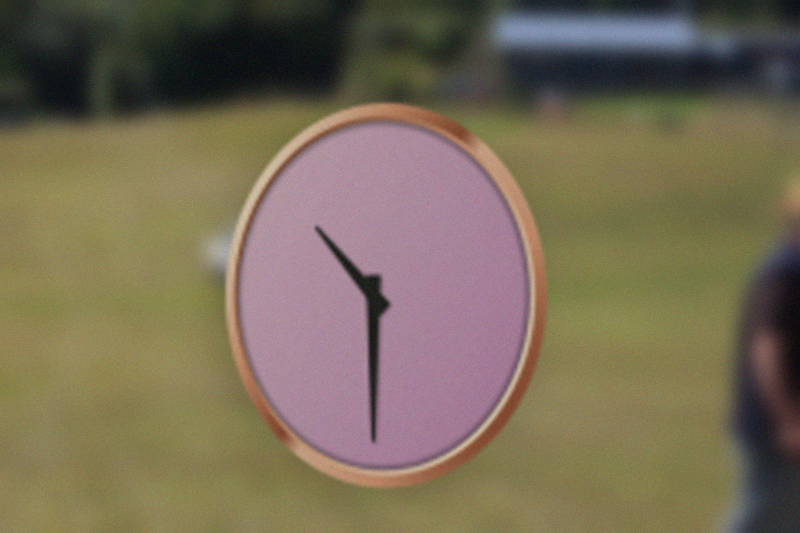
10:30
